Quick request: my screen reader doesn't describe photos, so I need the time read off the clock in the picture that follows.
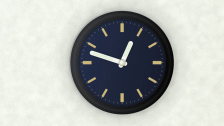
12:48
